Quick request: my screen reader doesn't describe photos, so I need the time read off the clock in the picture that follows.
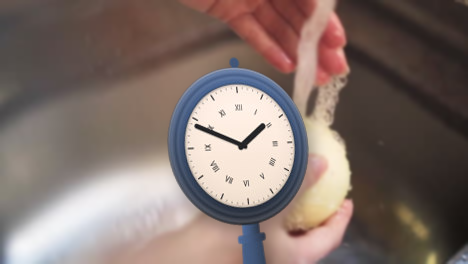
1:49
